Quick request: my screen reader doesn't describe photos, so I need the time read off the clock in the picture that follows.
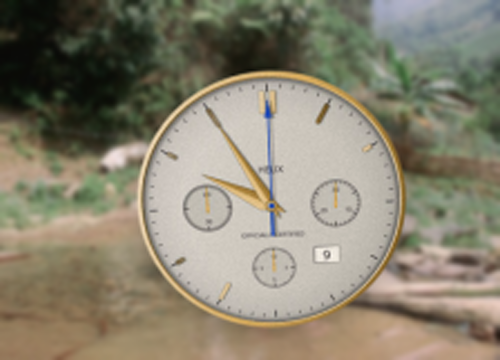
9:55
